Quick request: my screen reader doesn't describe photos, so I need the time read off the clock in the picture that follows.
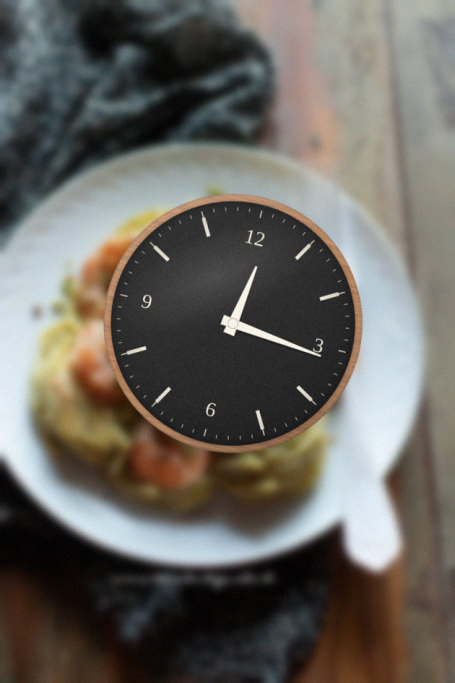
12:16
